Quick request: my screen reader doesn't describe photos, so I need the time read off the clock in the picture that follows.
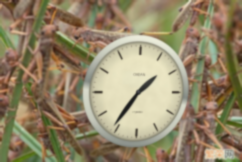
1:36
